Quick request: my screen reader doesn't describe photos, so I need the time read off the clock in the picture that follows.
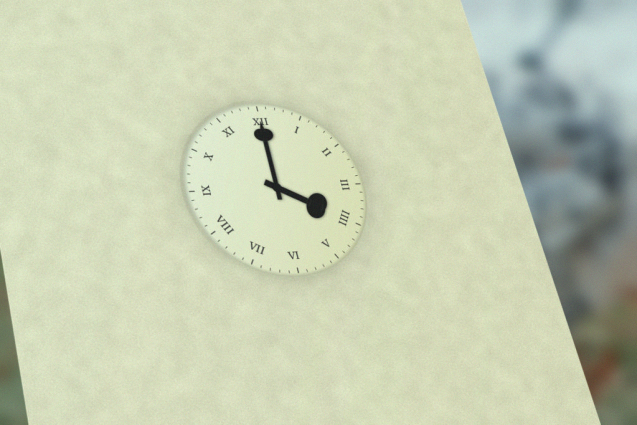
4:00
